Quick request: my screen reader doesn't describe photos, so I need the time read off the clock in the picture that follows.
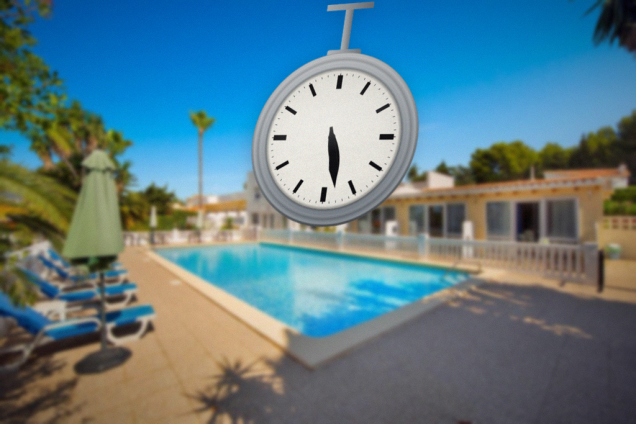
5:28
